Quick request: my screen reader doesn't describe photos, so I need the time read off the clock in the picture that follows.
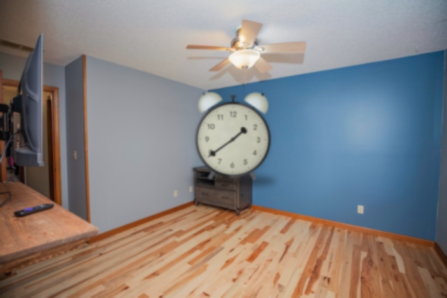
1:39
